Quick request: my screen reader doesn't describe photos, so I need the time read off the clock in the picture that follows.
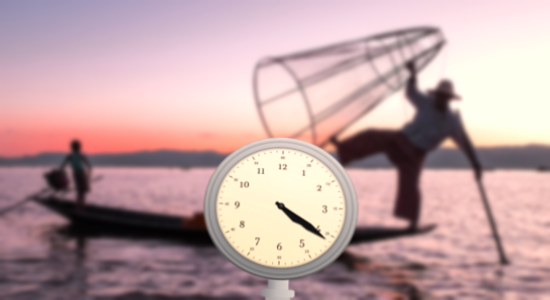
4:21
